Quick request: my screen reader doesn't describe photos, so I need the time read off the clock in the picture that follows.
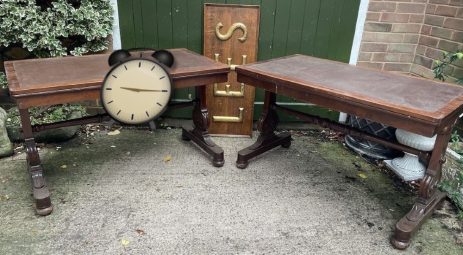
9:15
